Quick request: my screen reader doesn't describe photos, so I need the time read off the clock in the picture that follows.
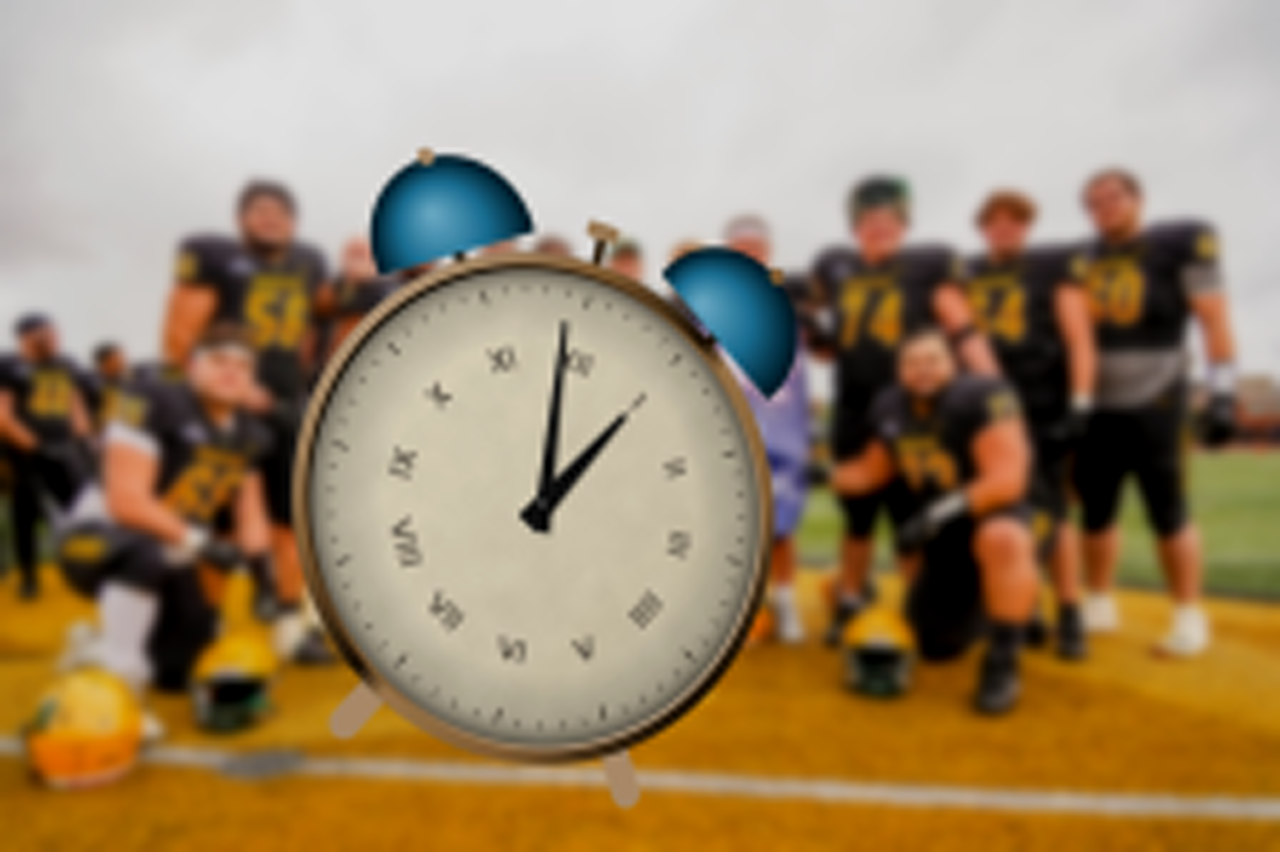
12:59
